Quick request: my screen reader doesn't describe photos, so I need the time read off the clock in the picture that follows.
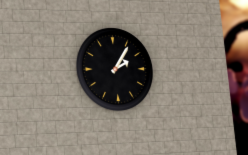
2:06
